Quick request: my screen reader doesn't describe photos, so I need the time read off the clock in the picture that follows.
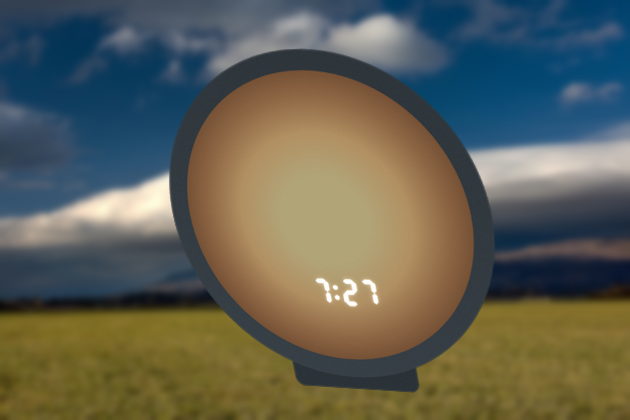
7:27
